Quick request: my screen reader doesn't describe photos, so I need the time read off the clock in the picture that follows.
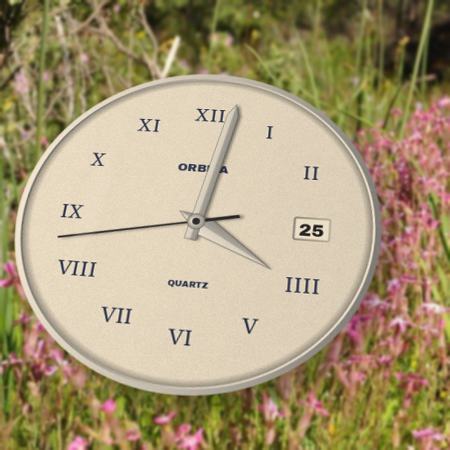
4:01:43
